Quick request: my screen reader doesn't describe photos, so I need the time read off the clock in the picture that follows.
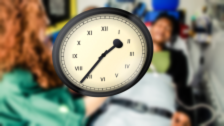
1:36
